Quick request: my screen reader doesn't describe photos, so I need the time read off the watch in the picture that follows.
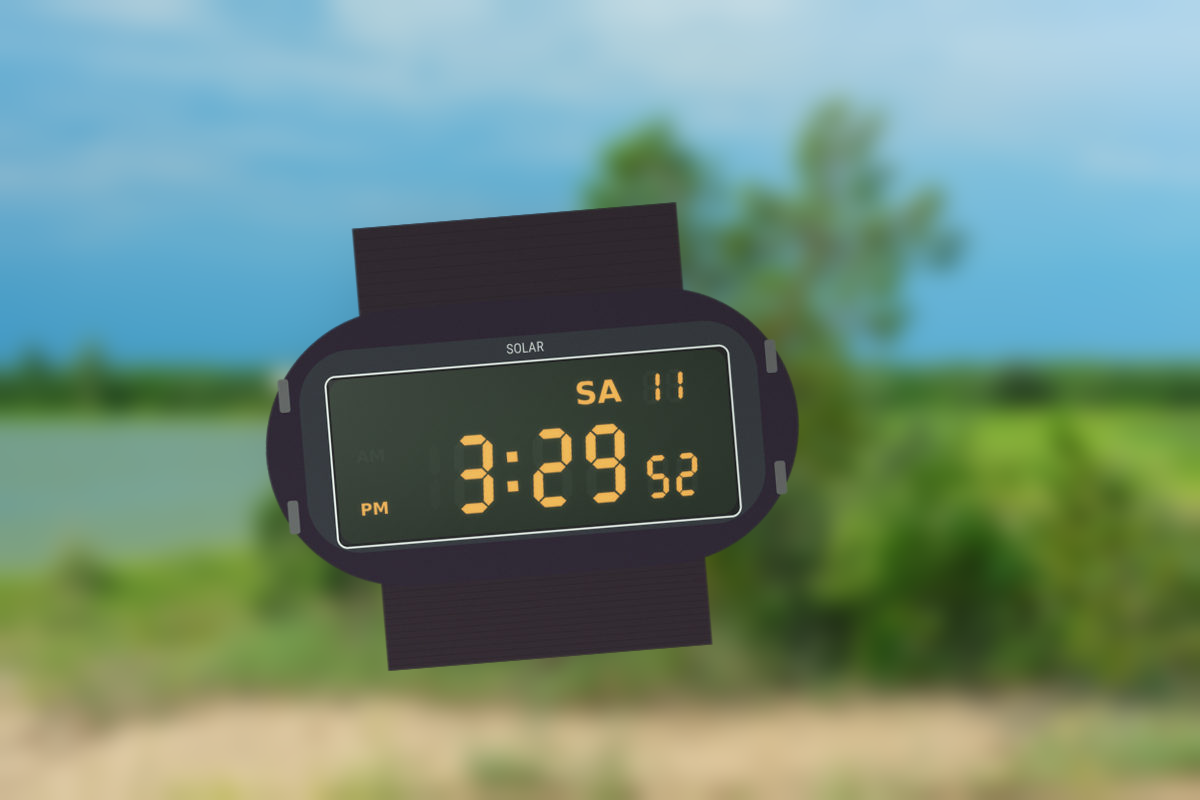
3:29:52
